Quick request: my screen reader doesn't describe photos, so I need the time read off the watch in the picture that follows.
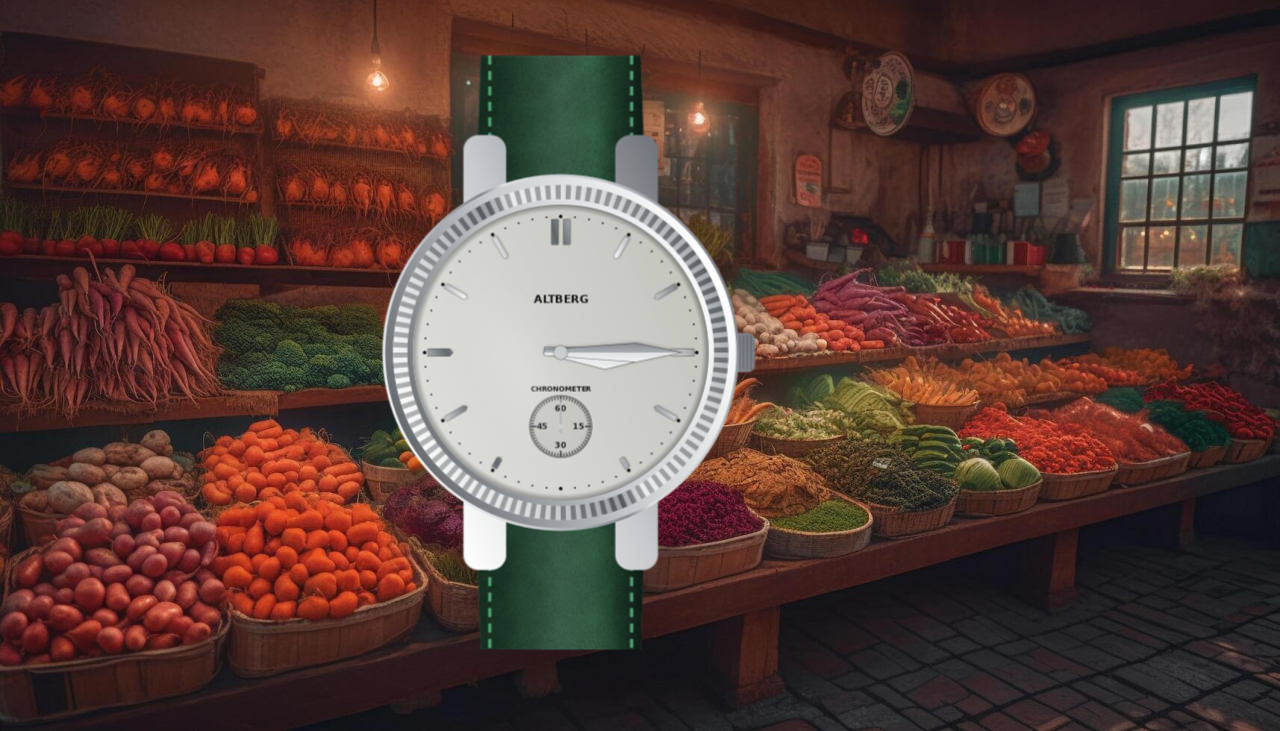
3:15
